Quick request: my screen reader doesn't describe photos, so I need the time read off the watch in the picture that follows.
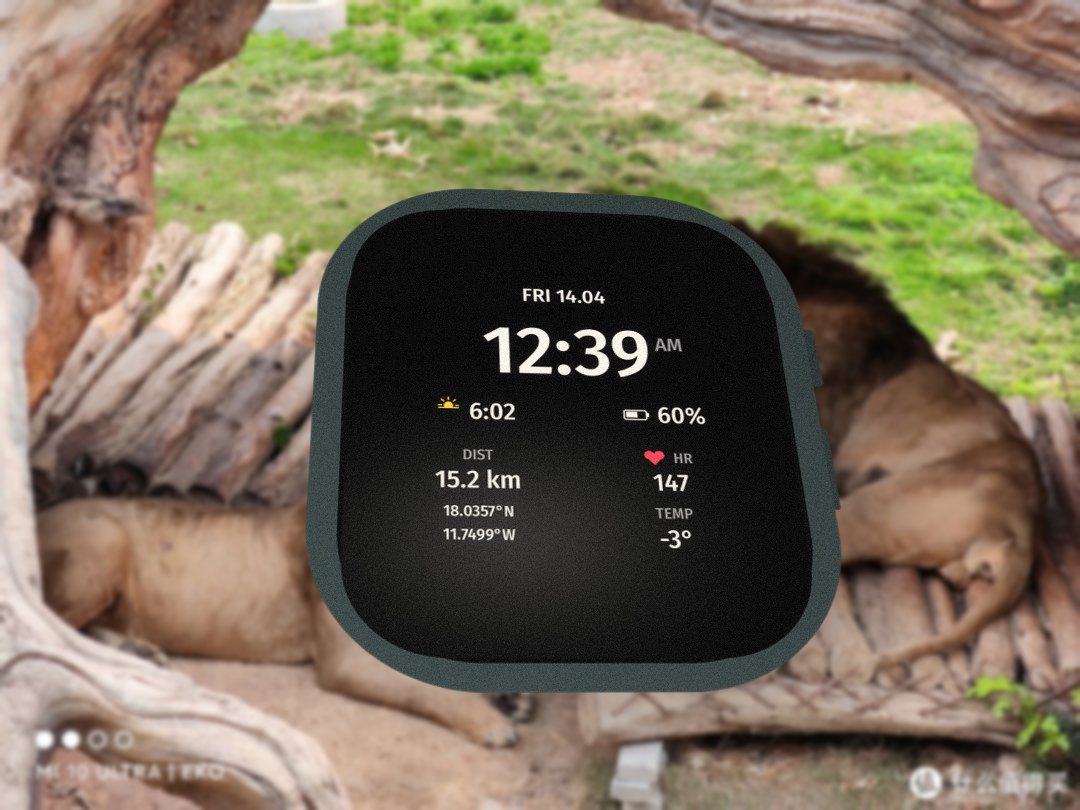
12:39
